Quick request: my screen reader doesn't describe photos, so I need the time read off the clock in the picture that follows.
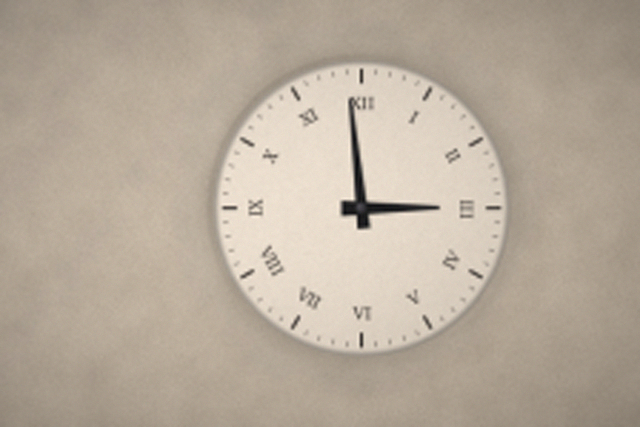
2:59
